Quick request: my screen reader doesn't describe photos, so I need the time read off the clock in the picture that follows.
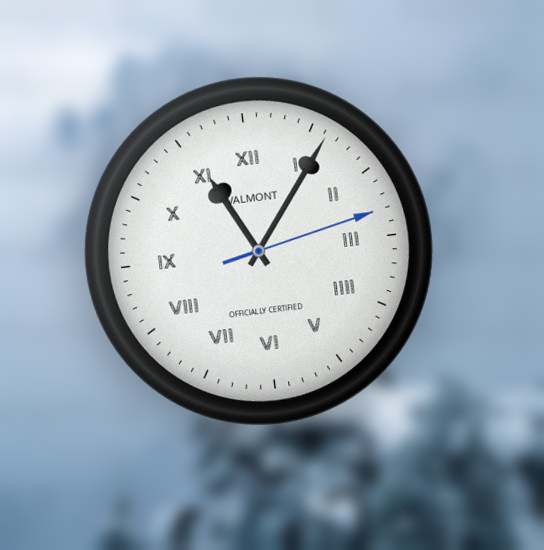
11:06:13
